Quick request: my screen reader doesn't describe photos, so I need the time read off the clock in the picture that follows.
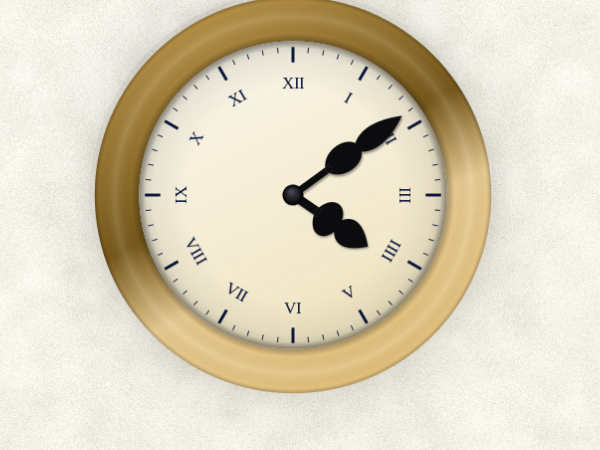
4:09
